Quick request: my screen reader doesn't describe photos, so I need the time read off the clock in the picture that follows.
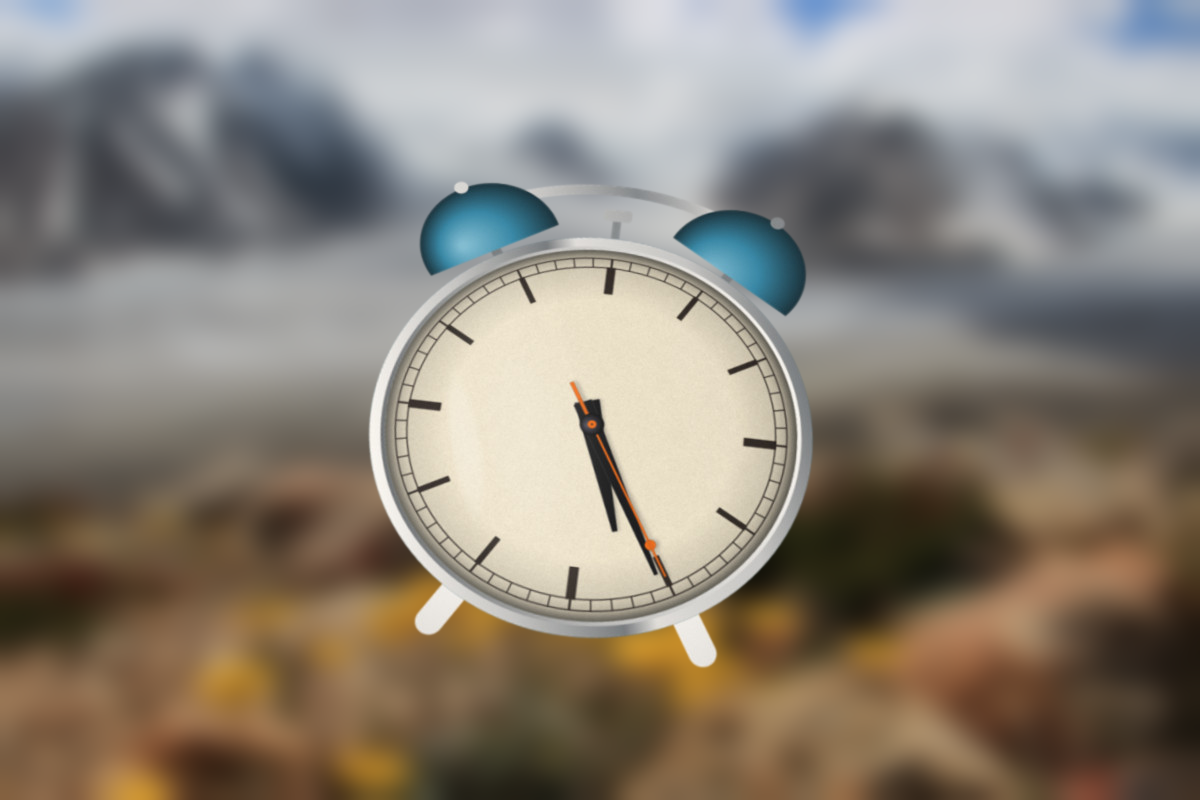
5:25:25
